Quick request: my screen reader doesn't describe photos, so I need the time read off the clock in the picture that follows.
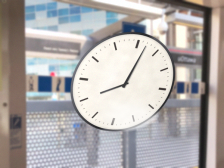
8:02
